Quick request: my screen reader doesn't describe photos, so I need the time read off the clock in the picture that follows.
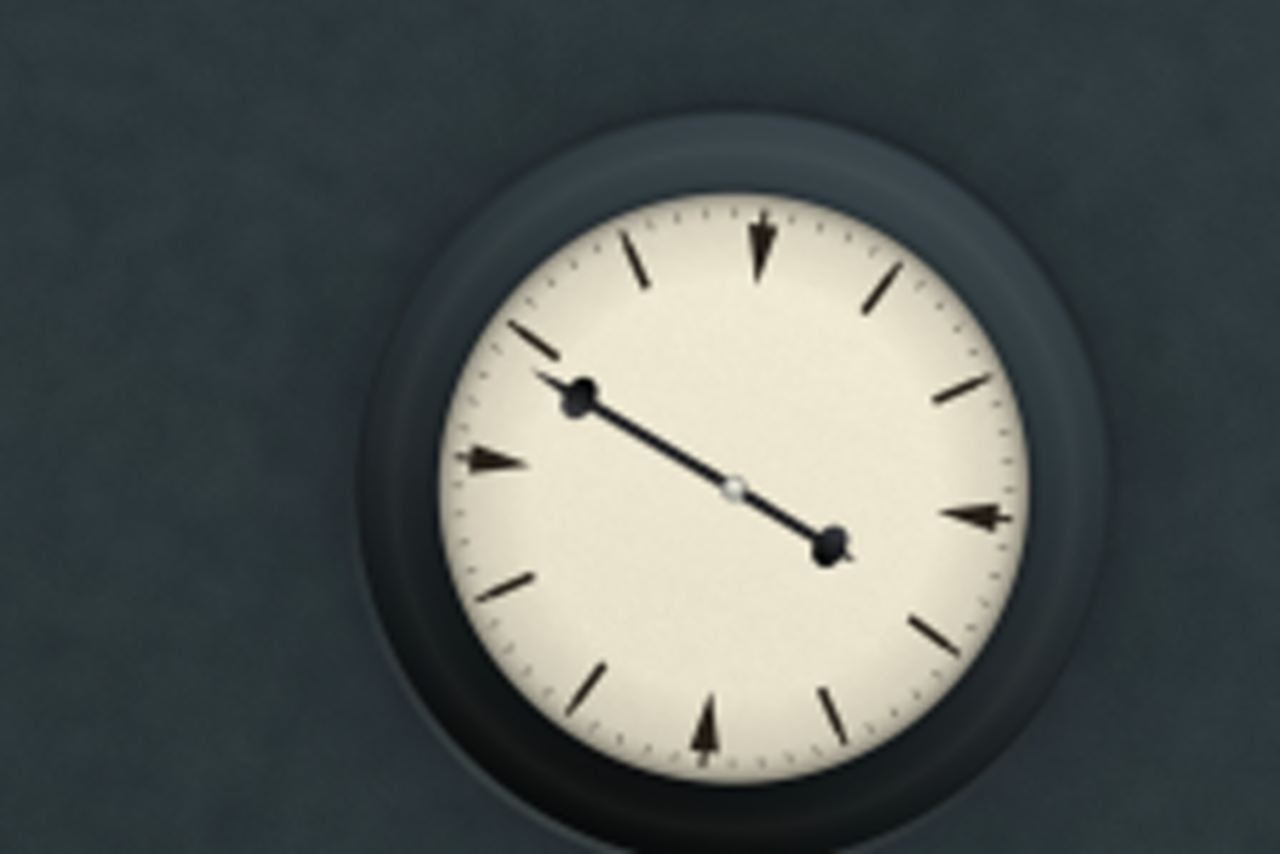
3:49
